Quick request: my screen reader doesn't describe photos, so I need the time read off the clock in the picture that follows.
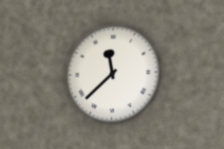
11:38
